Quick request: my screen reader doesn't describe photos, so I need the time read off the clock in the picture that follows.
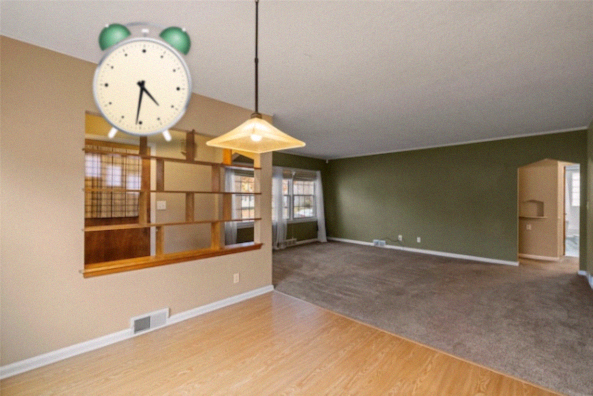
4:31
